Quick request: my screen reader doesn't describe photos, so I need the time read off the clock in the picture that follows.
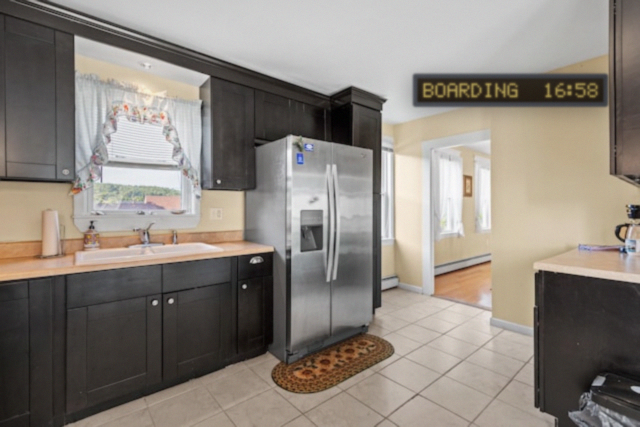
16:58
